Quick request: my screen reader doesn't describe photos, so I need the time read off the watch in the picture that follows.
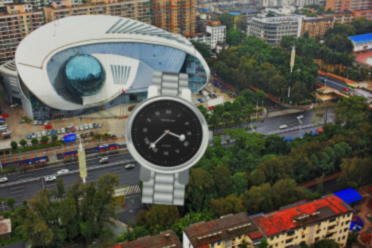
3:37
